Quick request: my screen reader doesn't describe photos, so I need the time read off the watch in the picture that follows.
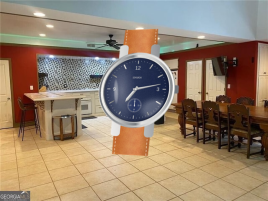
7:13
